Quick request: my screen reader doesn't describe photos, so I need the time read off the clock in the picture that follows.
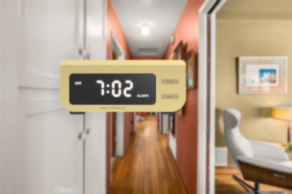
7:02
